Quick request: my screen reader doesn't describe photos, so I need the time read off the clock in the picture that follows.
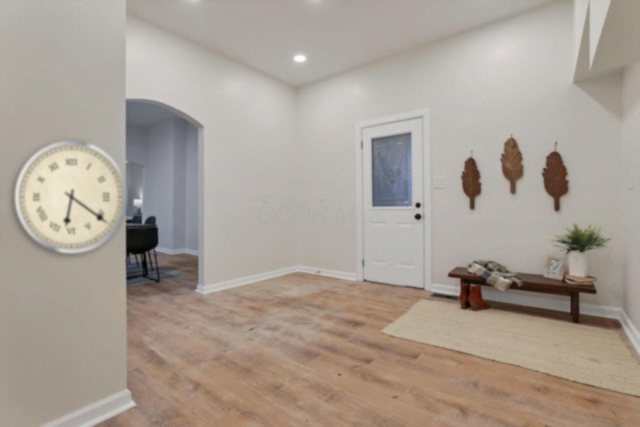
6:21
